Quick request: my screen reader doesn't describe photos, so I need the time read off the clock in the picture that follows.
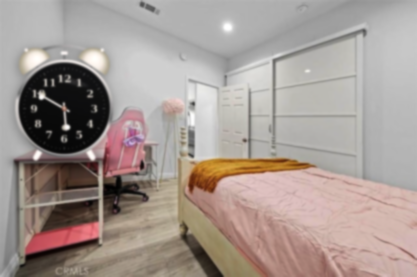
5:50
